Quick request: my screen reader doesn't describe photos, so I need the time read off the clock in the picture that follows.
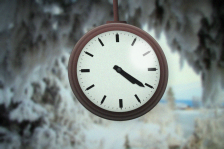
4:21
